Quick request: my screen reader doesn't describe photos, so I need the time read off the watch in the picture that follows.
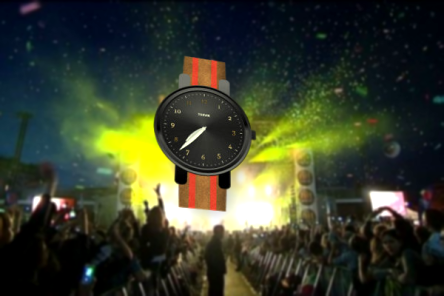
7:37
